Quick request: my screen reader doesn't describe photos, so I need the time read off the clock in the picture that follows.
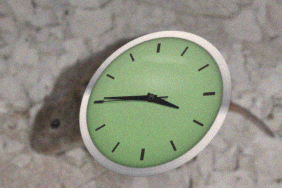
3:45:45
